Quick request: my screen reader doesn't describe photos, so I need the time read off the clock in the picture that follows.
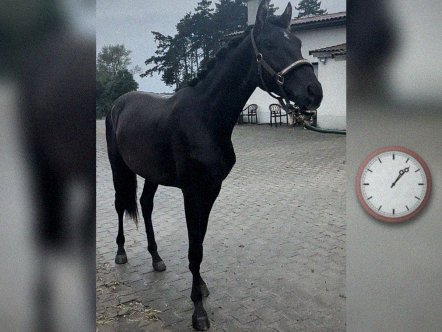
1:07
